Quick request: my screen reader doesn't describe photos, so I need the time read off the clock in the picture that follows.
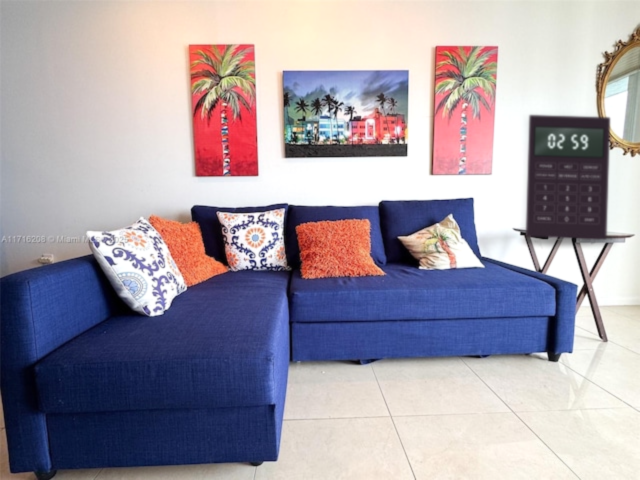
2:59
